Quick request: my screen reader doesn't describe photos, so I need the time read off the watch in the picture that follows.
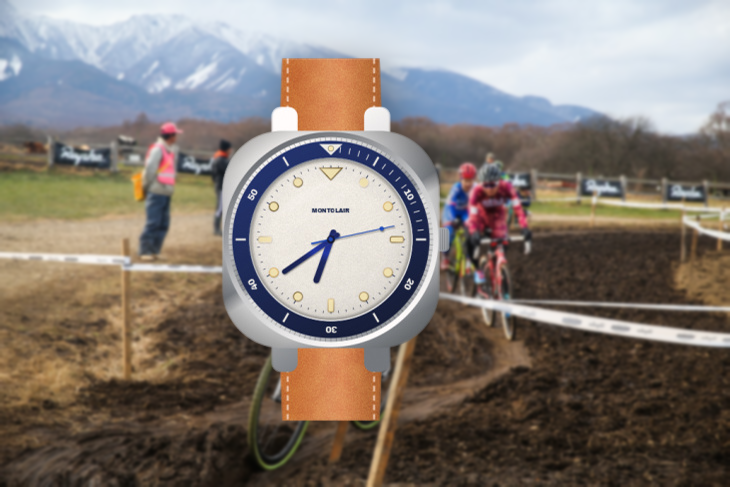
6:39:13
